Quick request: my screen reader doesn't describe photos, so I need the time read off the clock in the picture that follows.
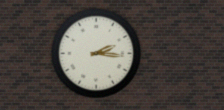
2:16
